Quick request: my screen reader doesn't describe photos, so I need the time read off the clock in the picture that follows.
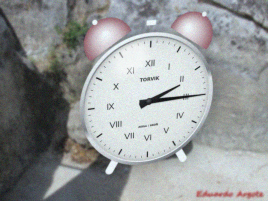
2:15
